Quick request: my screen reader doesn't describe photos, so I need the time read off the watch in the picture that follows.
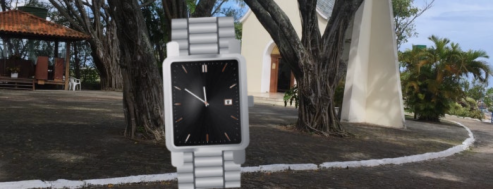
11:51
